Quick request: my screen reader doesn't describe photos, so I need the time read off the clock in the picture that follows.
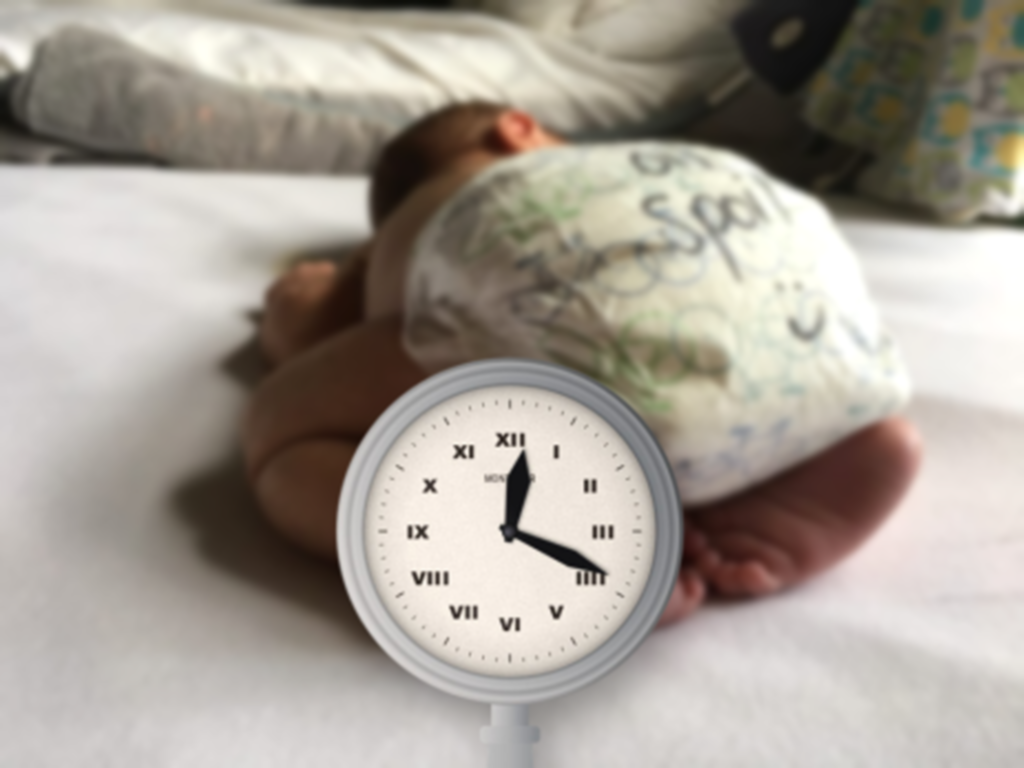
12:19
